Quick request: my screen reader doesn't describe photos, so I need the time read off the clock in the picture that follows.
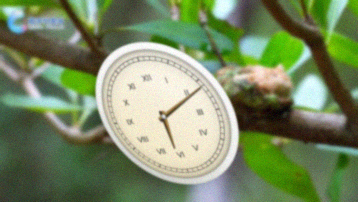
6:11
